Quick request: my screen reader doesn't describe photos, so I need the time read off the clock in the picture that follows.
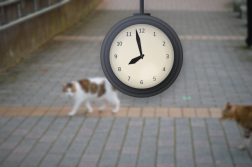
7:58
